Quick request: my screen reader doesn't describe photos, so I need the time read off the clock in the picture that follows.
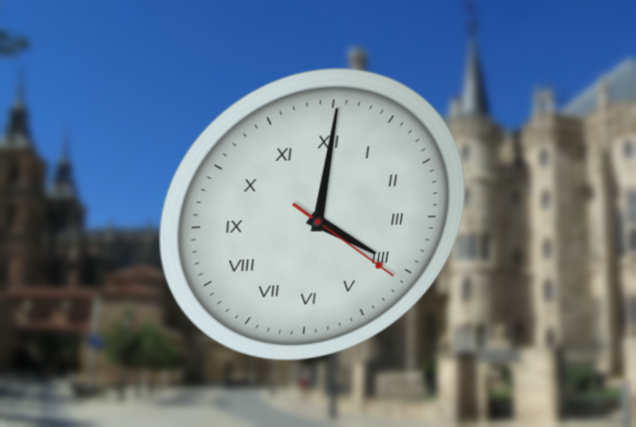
4:00:21
